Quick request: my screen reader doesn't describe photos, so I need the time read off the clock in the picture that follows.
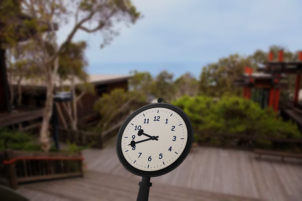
9:42
